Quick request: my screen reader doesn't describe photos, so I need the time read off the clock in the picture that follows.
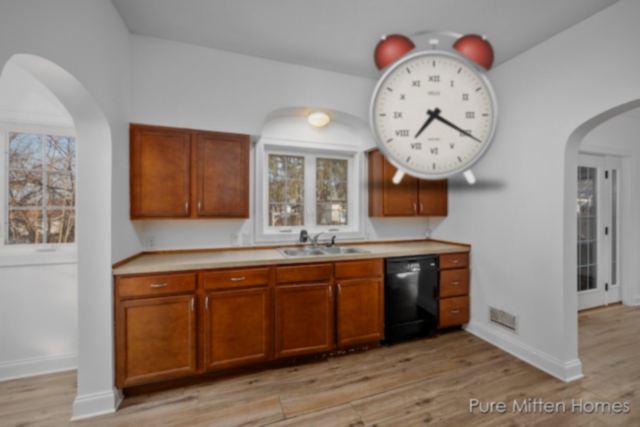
7:20
